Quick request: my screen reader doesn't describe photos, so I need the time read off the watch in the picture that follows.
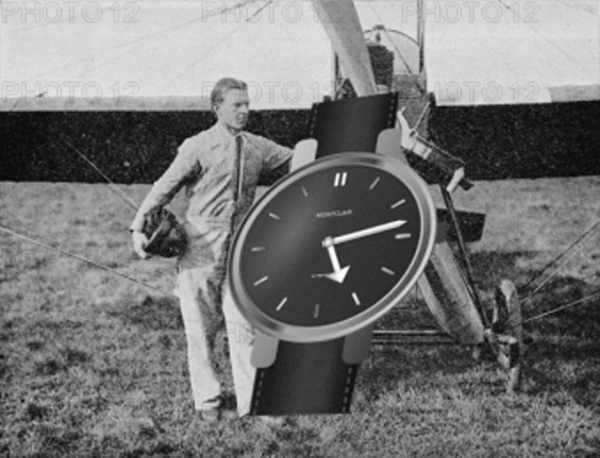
5:13
